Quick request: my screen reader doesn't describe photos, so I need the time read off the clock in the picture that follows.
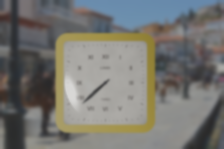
7:38
